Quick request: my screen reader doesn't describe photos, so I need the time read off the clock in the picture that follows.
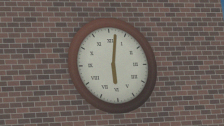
6:02
